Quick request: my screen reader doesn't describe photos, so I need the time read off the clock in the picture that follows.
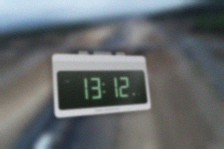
13:12
